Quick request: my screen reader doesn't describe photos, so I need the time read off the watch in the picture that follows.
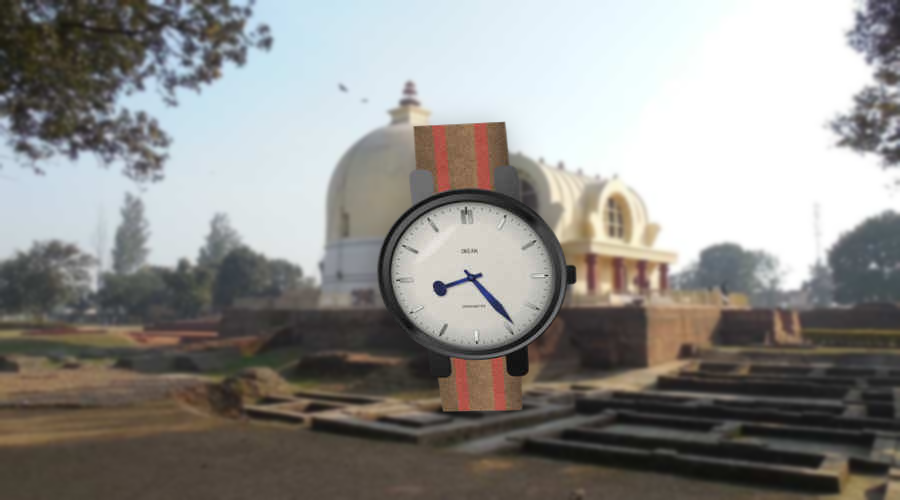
8:24
